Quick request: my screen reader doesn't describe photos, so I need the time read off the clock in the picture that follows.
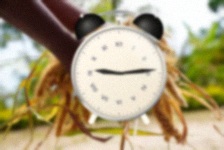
9:14
